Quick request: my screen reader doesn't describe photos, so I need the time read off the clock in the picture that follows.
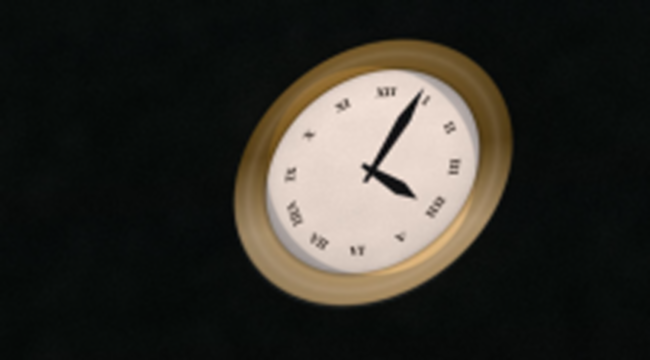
4:04
